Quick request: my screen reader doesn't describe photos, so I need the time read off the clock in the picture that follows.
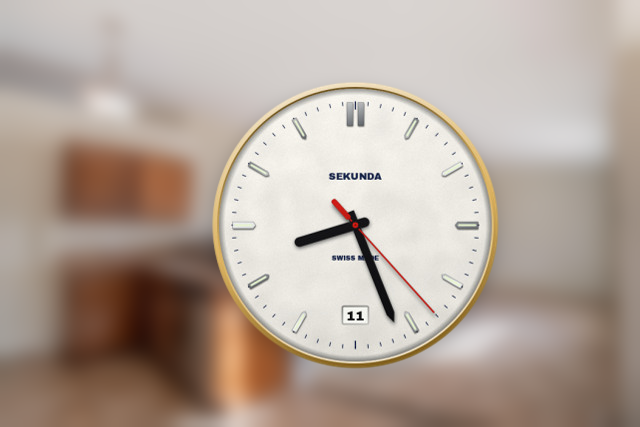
8:26:23
